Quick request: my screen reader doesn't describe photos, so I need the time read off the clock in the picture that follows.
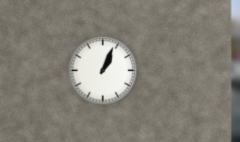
1:04
